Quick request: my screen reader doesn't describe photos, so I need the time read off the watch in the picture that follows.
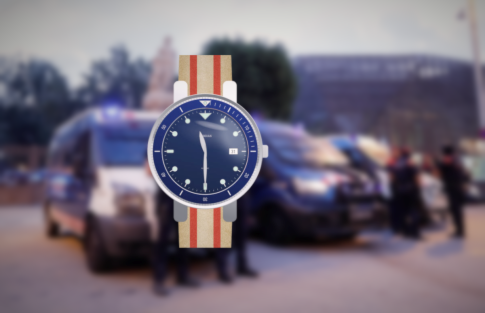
11:30
